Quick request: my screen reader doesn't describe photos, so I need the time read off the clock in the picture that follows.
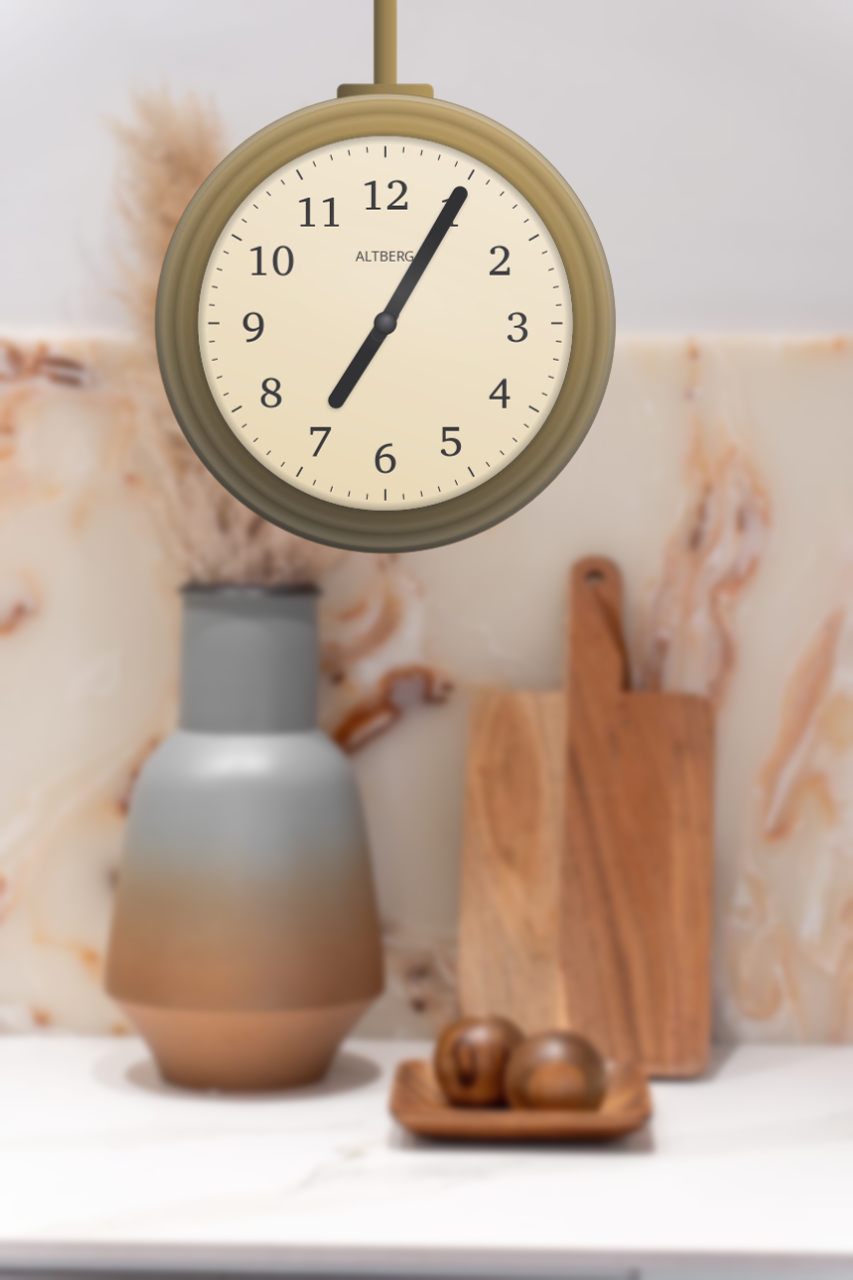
7:05
